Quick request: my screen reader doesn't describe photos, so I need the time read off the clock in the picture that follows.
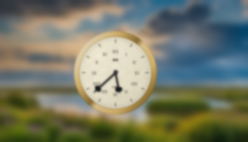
5:38
